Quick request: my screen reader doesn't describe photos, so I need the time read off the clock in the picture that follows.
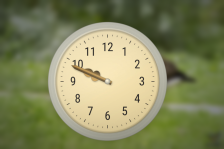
9:49
